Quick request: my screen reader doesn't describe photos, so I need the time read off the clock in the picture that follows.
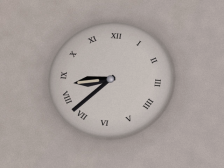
8:37
